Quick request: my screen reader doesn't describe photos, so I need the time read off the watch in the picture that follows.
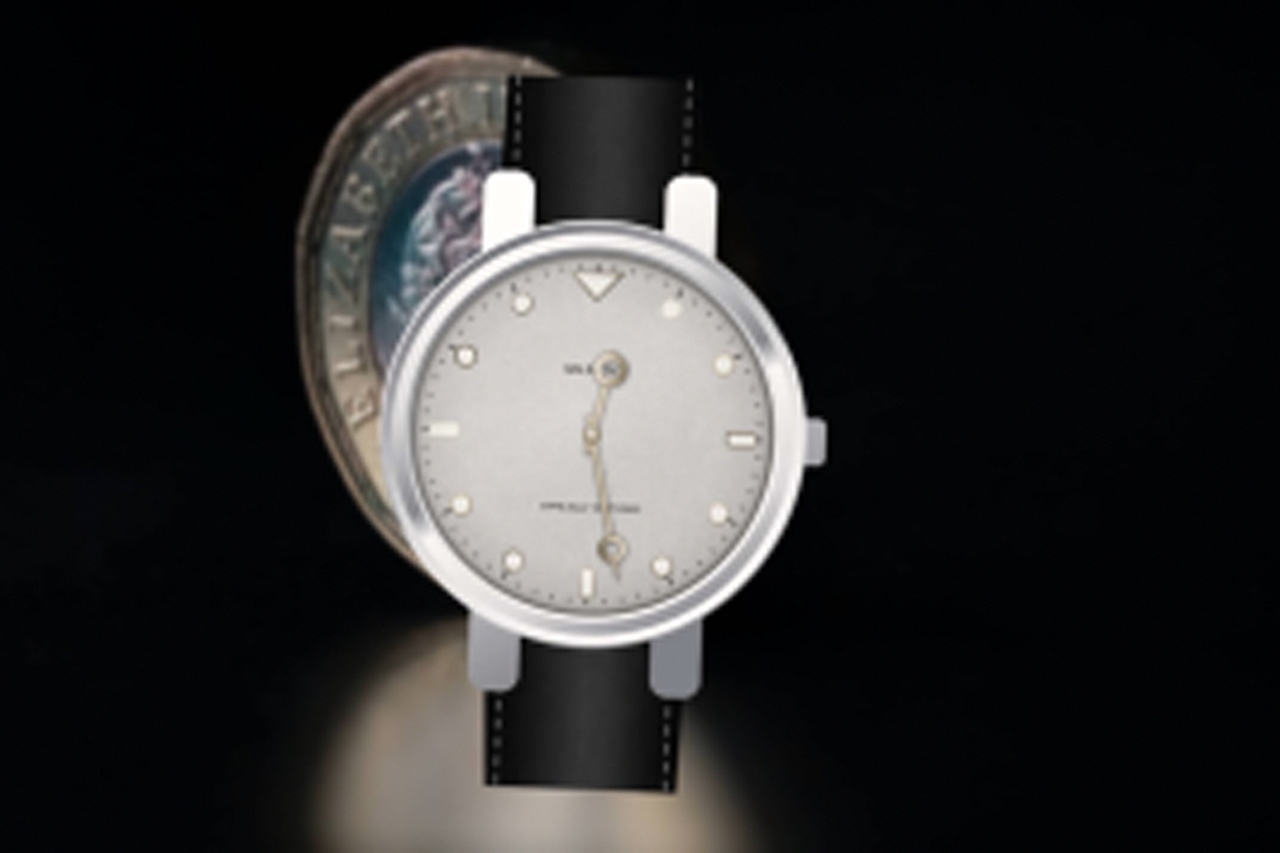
12:28
